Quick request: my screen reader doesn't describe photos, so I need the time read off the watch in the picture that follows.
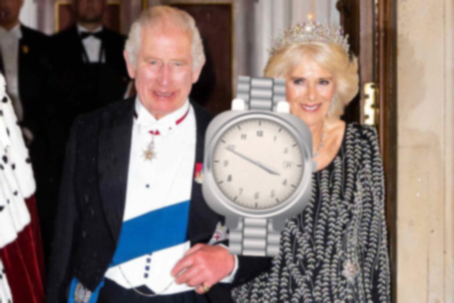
3:49
